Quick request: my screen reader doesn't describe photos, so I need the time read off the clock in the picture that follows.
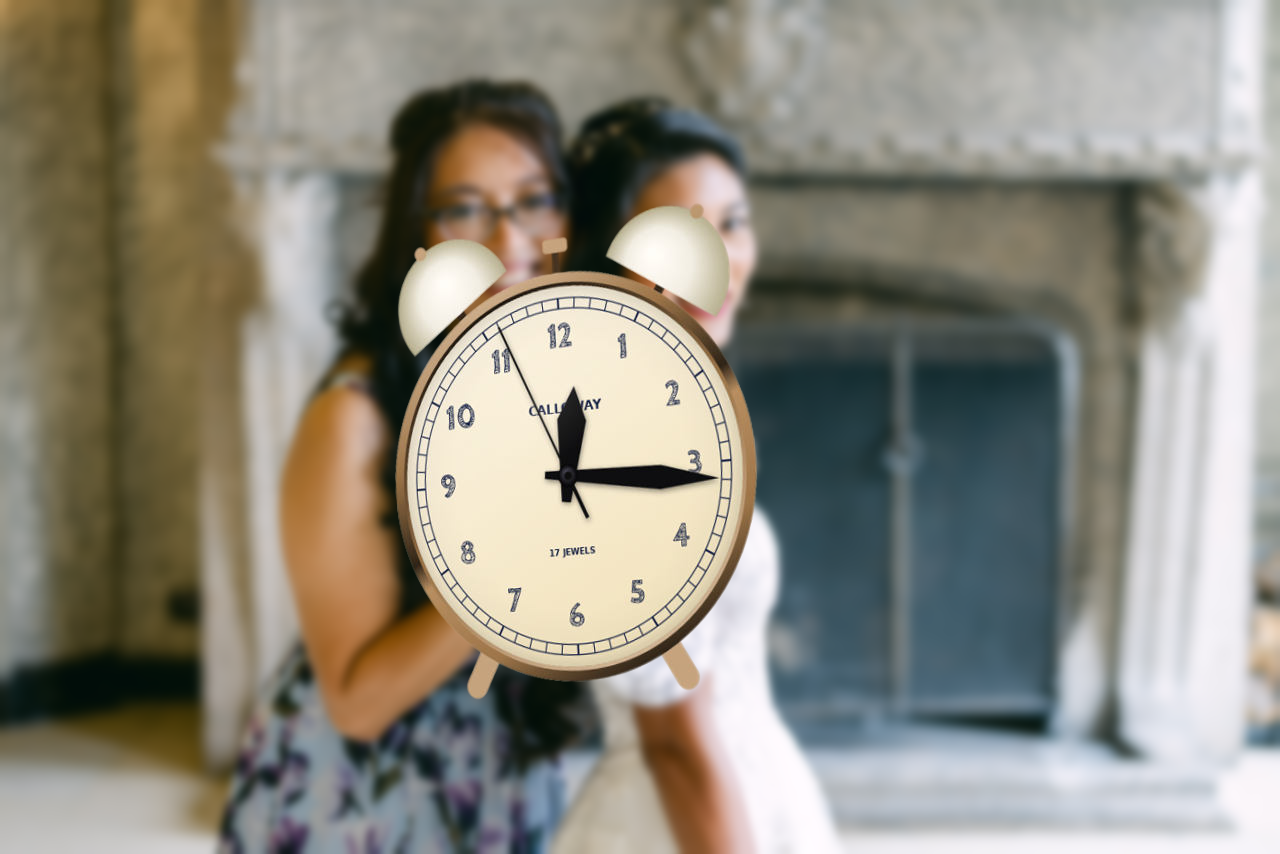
12:15:56
